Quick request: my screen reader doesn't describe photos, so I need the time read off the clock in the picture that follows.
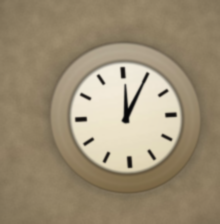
12:05
